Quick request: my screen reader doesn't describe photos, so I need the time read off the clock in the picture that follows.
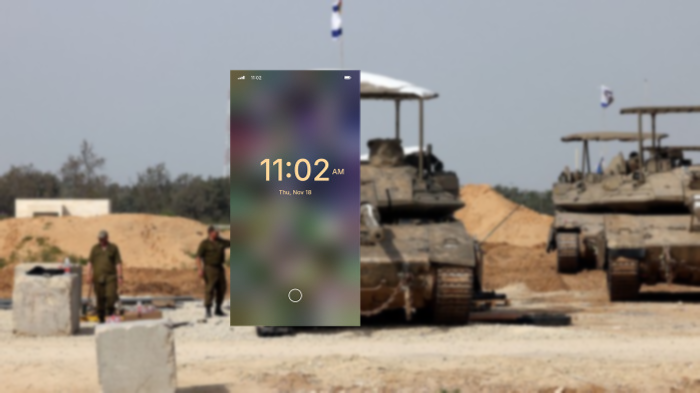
11:02
